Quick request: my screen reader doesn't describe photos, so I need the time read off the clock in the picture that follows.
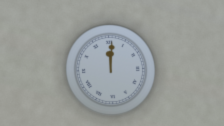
12:01
